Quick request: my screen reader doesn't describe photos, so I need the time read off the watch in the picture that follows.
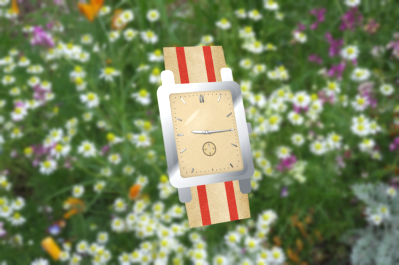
9:15
